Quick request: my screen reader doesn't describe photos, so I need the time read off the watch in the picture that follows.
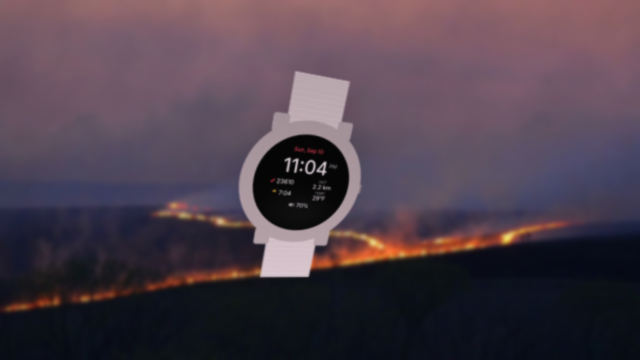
11:04
